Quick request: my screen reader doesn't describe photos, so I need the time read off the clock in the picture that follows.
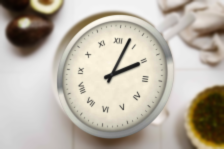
2:03
